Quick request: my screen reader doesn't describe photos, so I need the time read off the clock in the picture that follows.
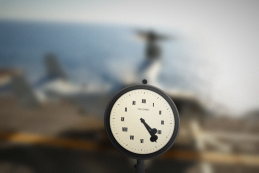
4:24
